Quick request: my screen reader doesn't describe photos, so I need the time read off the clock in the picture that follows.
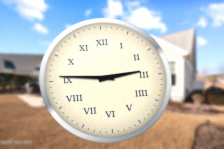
2:46
